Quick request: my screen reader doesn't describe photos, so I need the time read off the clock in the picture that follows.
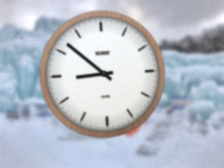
8:52
